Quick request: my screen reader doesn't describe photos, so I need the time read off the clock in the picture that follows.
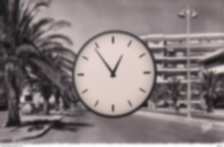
12:54
